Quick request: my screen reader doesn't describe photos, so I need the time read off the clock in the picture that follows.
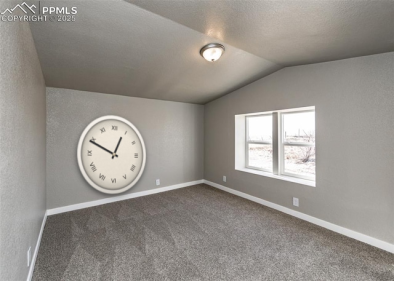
12:49
